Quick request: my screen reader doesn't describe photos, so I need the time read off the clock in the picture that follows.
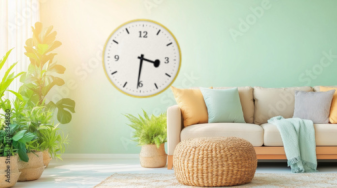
3:31
